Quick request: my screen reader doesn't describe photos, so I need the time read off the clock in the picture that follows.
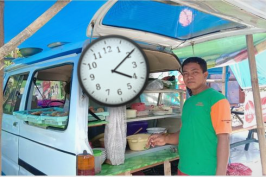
4:10
